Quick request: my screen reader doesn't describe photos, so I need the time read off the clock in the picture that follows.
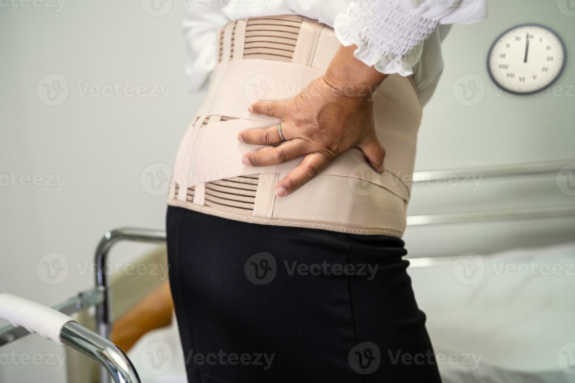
11:59
